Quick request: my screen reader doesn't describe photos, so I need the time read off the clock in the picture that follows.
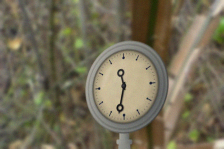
11:32
